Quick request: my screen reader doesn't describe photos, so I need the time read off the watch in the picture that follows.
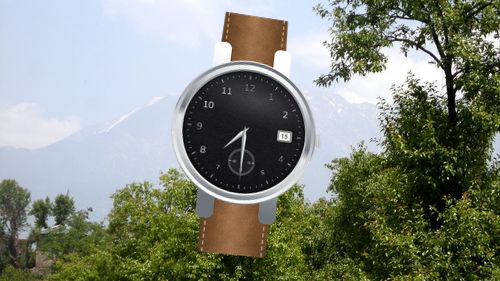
7:30
